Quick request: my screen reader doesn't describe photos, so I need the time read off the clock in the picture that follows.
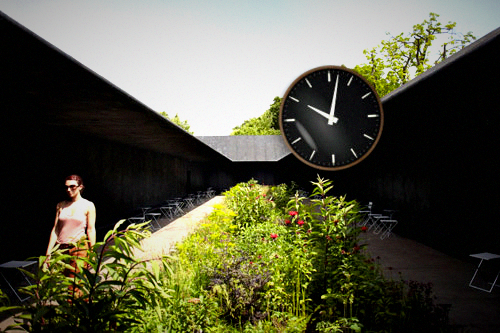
10:02
